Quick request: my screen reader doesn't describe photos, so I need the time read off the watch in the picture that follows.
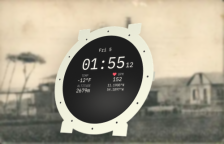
1:55
